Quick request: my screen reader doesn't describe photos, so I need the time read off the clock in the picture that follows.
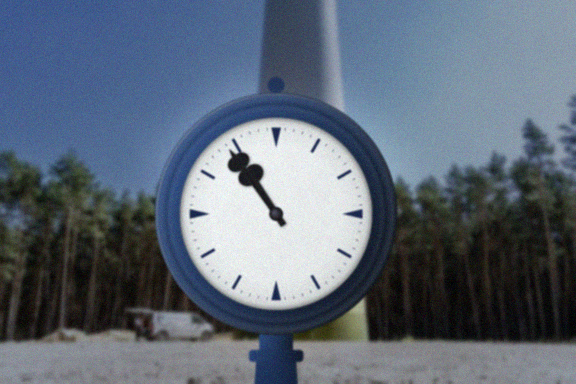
10:54
